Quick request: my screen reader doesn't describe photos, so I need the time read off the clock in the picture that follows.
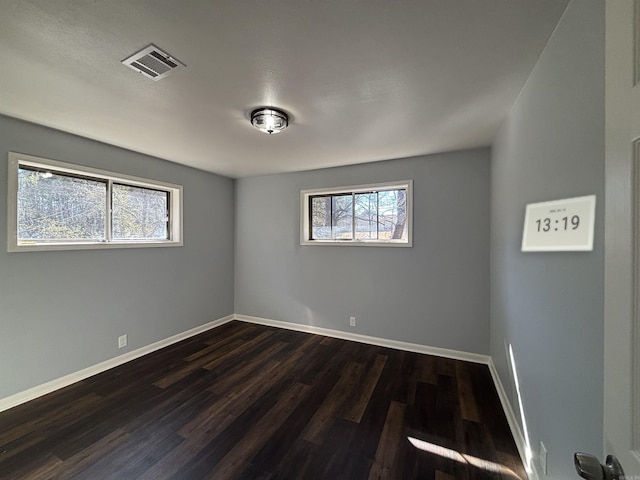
13:19
